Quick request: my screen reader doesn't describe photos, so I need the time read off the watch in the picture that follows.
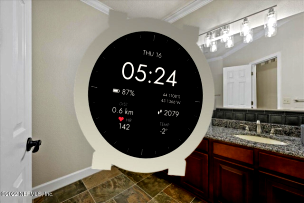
5:24
